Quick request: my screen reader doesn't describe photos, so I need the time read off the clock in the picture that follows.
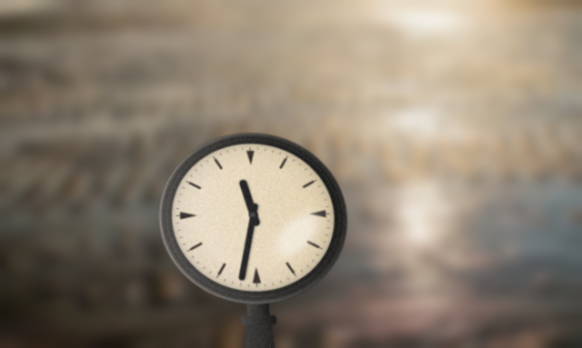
11:32
